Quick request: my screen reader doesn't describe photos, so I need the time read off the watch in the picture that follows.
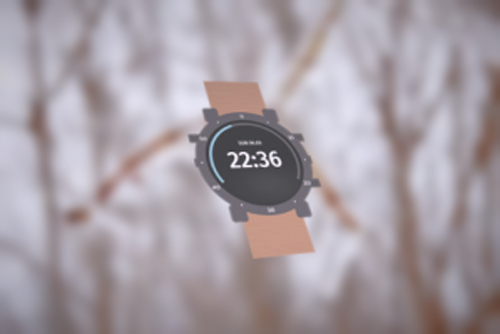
22:36
